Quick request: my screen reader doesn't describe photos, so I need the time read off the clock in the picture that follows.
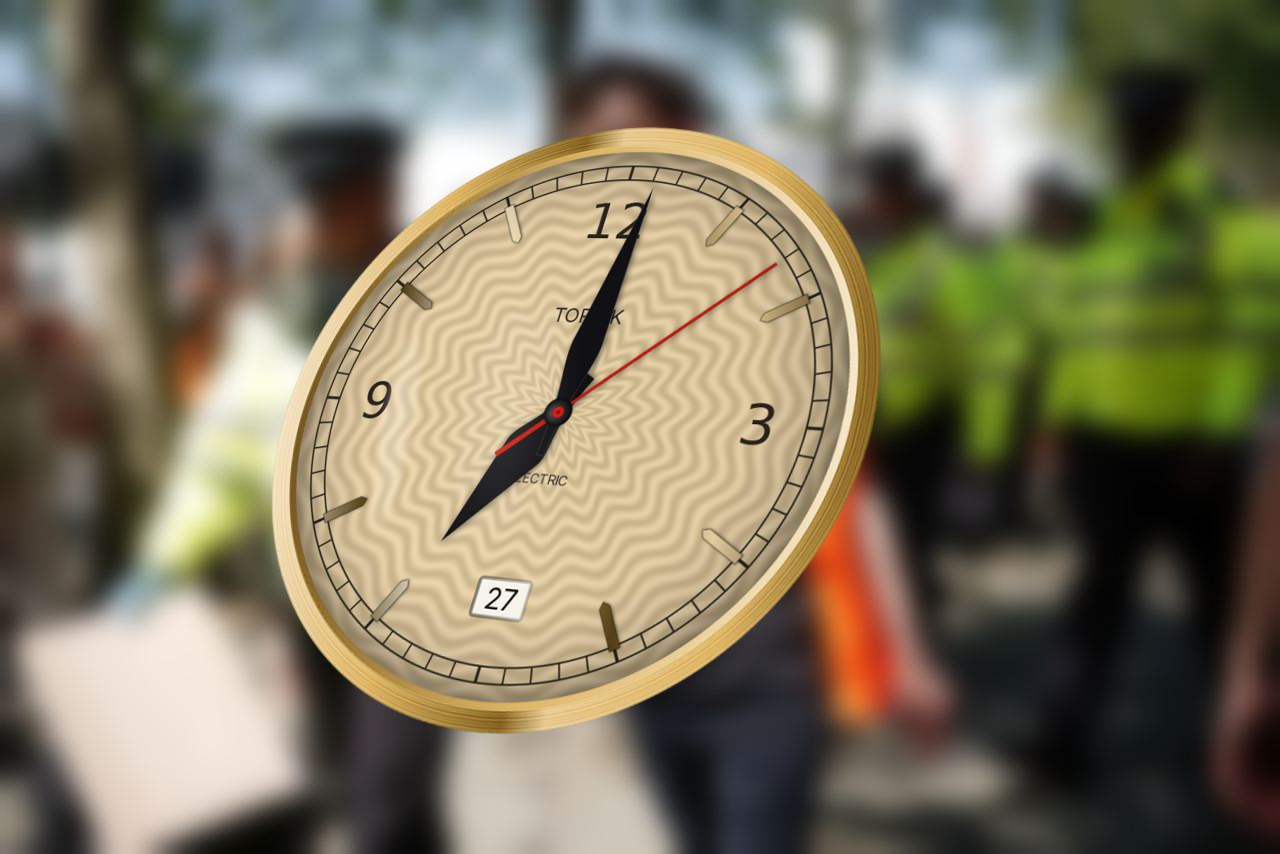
7:01:08
